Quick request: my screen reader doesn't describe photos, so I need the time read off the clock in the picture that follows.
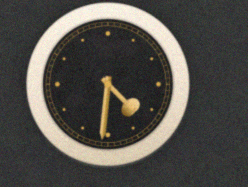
4:31
